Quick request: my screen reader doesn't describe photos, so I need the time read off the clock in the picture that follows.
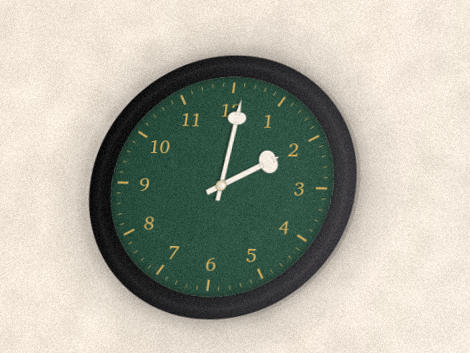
2:01
